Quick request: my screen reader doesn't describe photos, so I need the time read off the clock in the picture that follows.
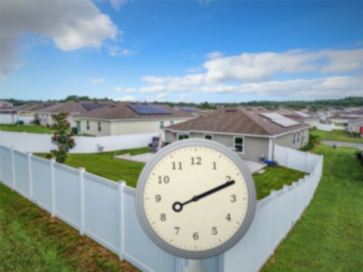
8:11
